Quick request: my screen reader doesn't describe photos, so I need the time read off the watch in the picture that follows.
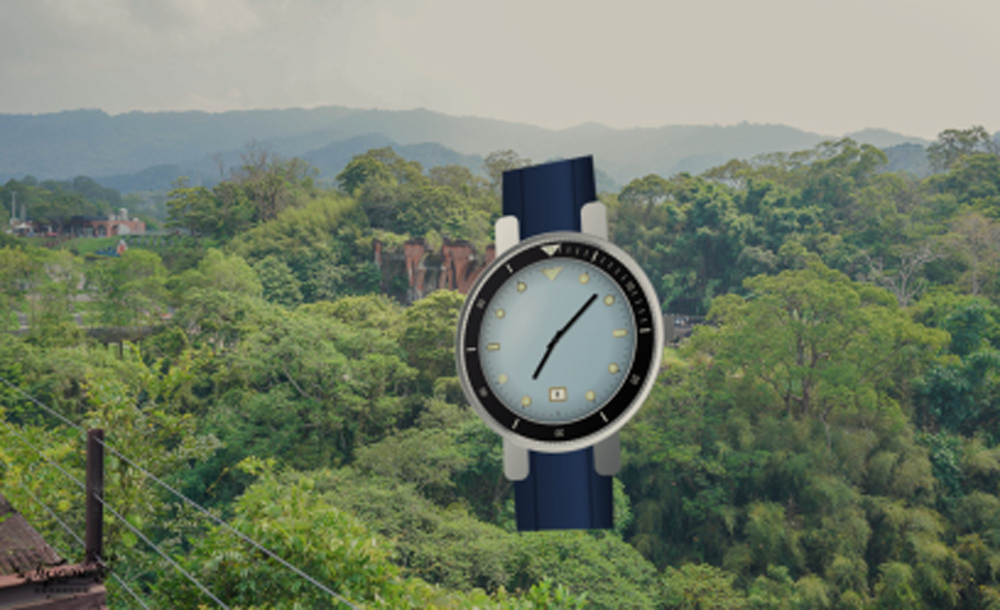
7:08
